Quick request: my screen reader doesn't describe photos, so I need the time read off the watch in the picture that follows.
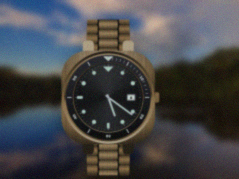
5:21
